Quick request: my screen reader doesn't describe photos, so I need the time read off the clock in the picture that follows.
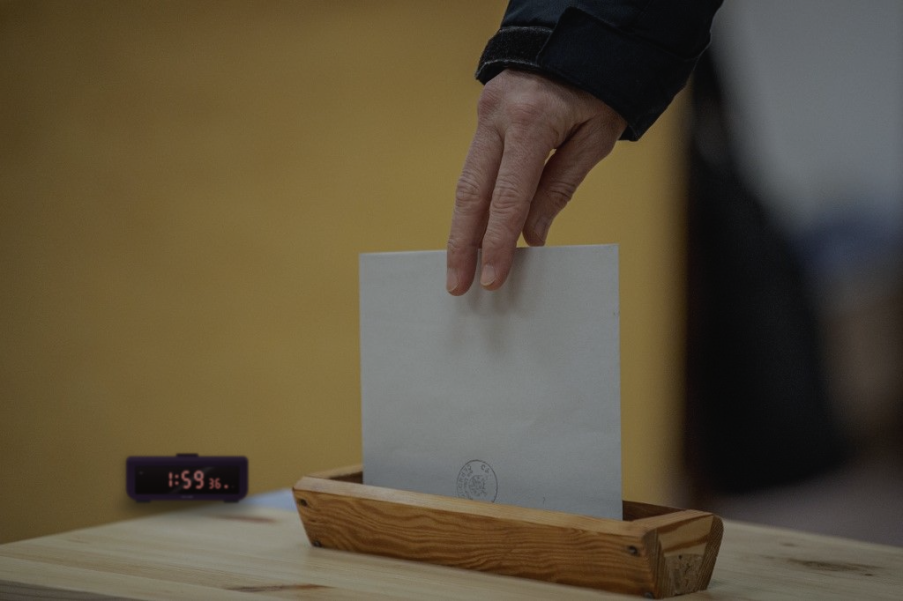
1:59
